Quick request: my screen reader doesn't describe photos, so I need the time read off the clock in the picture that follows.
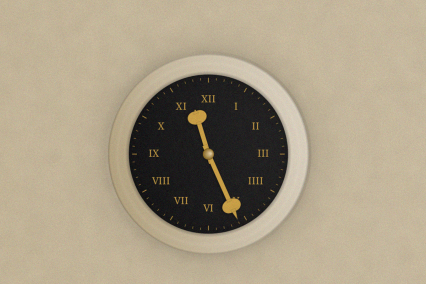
11:26
